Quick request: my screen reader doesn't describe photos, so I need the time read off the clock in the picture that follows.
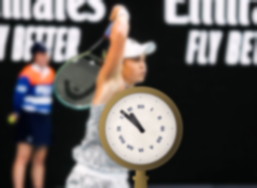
10:52
